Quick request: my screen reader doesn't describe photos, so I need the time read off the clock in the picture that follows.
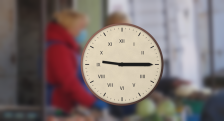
9:15
